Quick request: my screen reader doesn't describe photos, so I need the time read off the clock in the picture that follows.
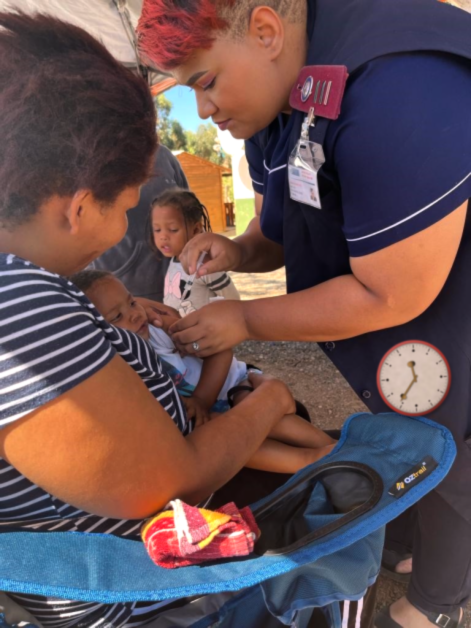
11:36
